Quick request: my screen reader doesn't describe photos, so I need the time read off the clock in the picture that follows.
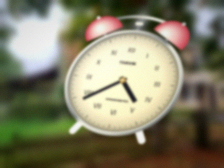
4:39
